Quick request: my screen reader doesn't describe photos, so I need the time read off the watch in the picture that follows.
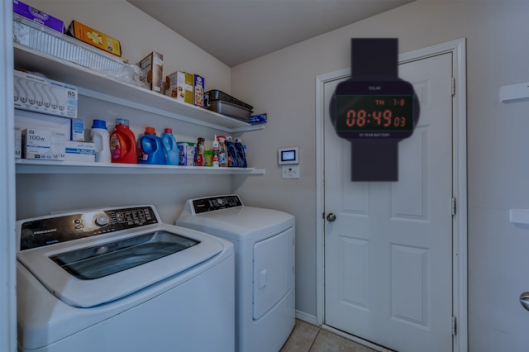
8:49:03
